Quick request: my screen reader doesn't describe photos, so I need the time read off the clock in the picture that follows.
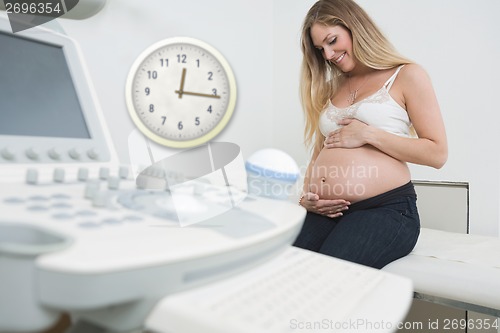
12:16
